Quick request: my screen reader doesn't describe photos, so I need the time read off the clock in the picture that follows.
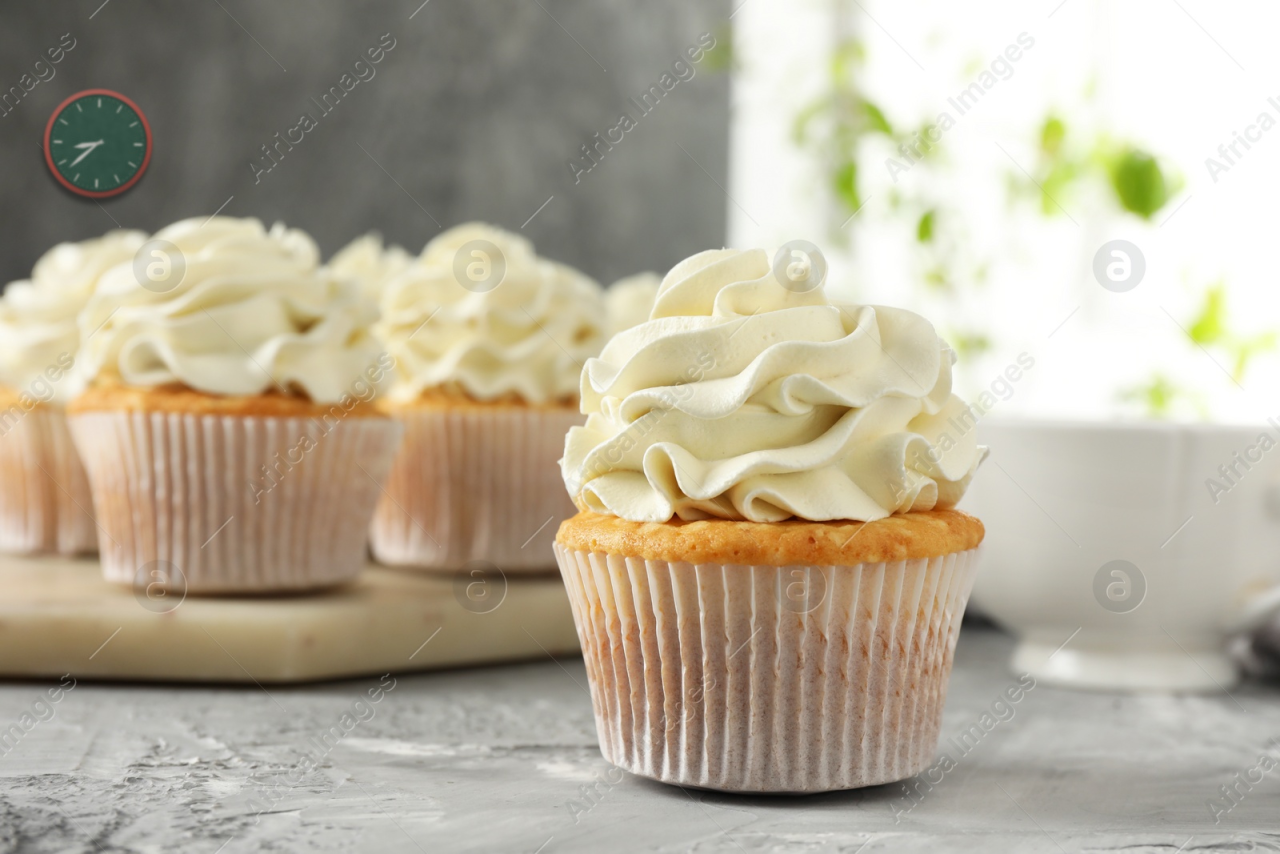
8:38
